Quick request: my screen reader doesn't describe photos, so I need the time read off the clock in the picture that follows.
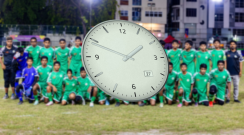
1:49
